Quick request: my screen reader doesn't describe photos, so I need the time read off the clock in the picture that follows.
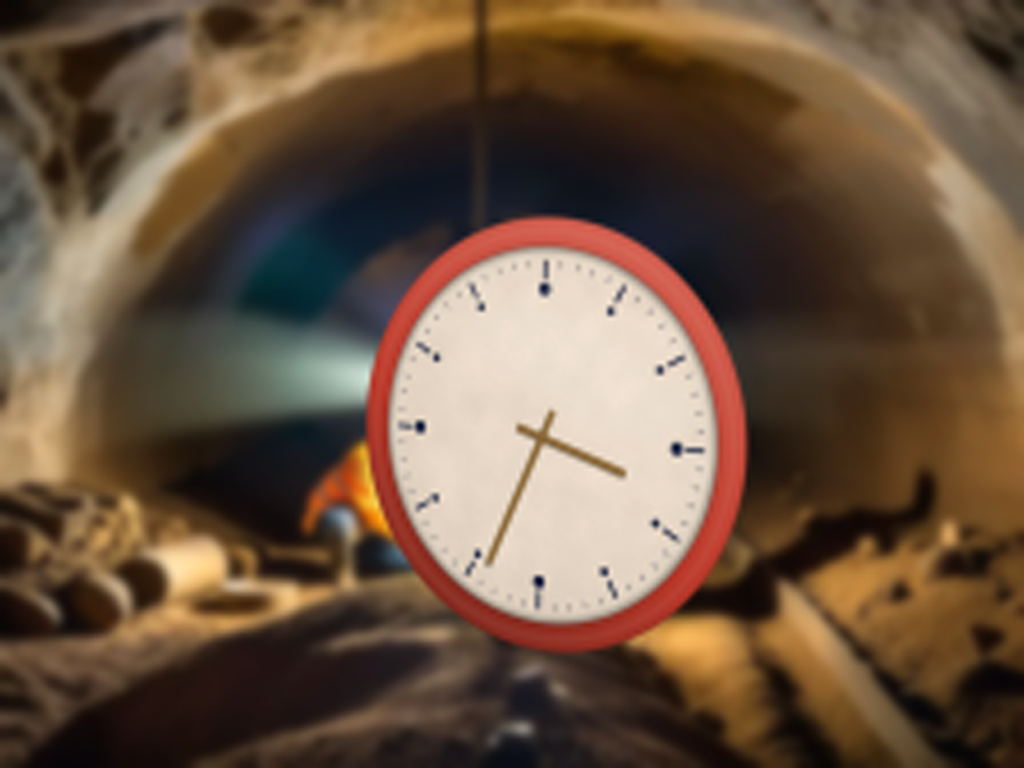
3:34
